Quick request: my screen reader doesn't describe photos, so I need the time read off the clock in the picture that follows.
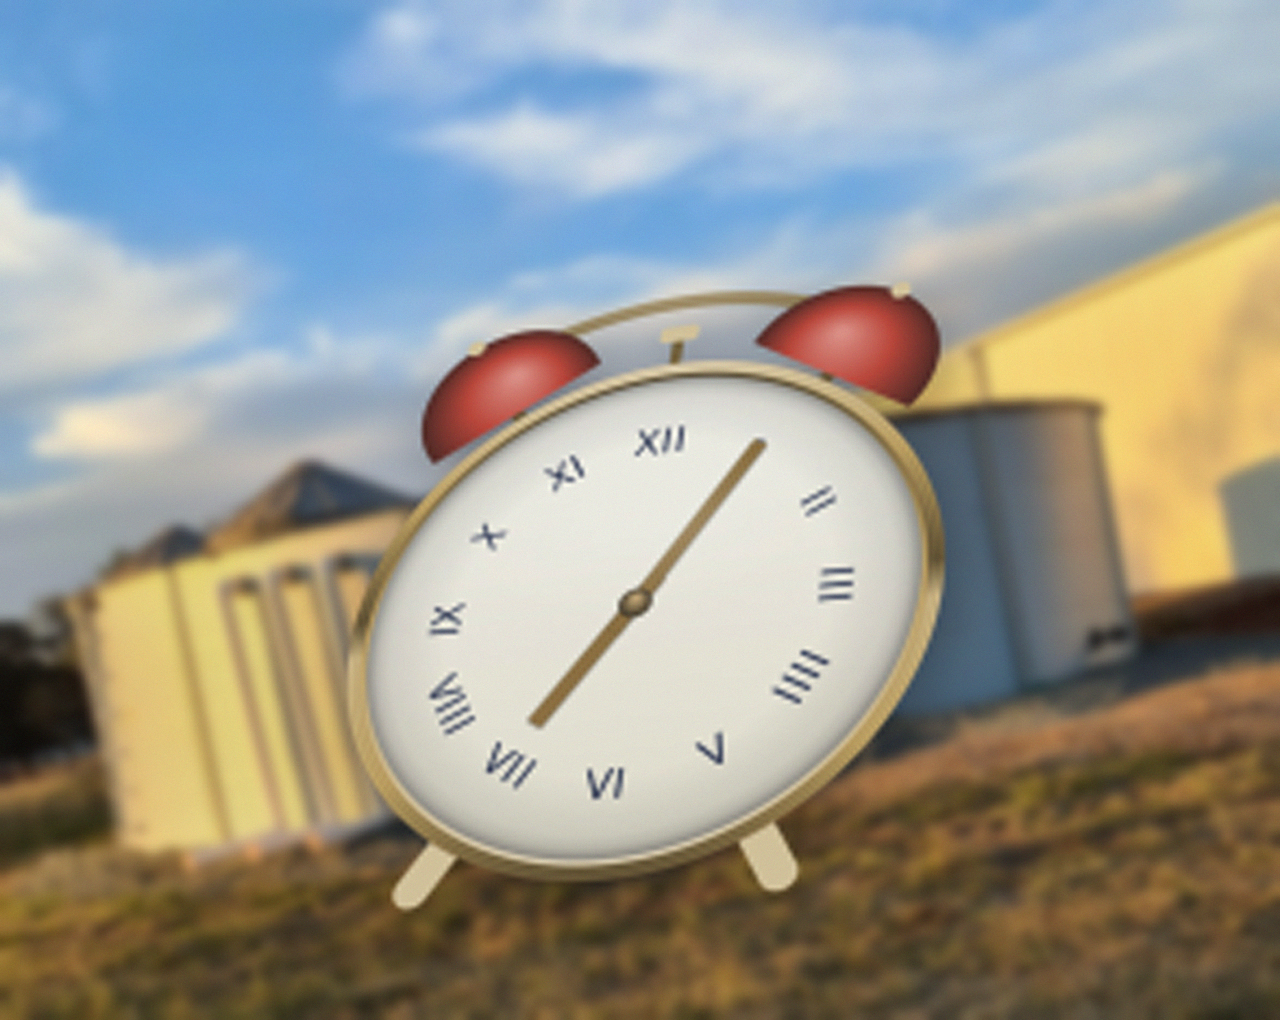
7:05
